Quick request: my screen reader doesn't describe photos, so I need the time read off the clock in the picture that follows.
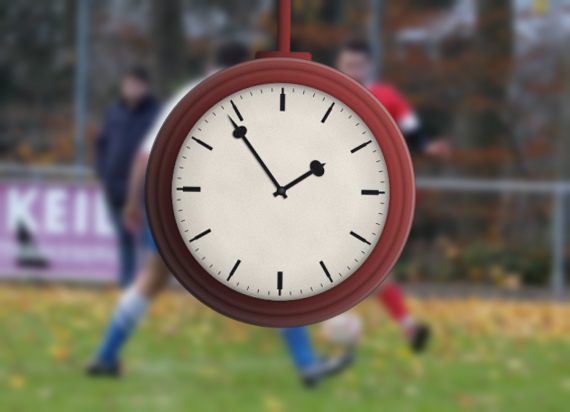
1:54
